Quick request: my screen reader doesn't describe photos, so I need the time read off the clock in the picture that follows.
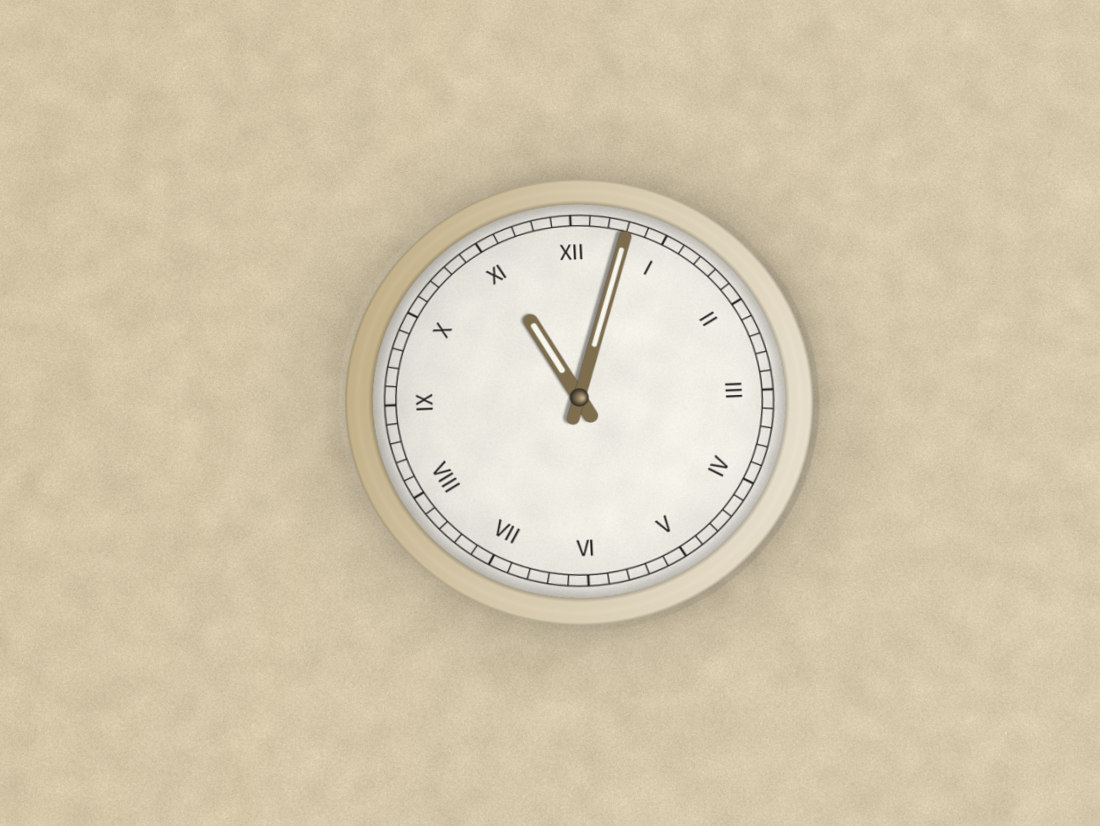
11:03
